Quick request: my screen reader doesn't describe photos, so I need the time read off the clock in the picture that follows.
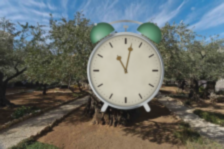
11:02
